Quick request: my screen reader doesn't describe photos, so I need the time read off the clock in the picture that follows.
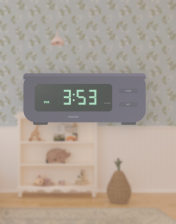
3:53
